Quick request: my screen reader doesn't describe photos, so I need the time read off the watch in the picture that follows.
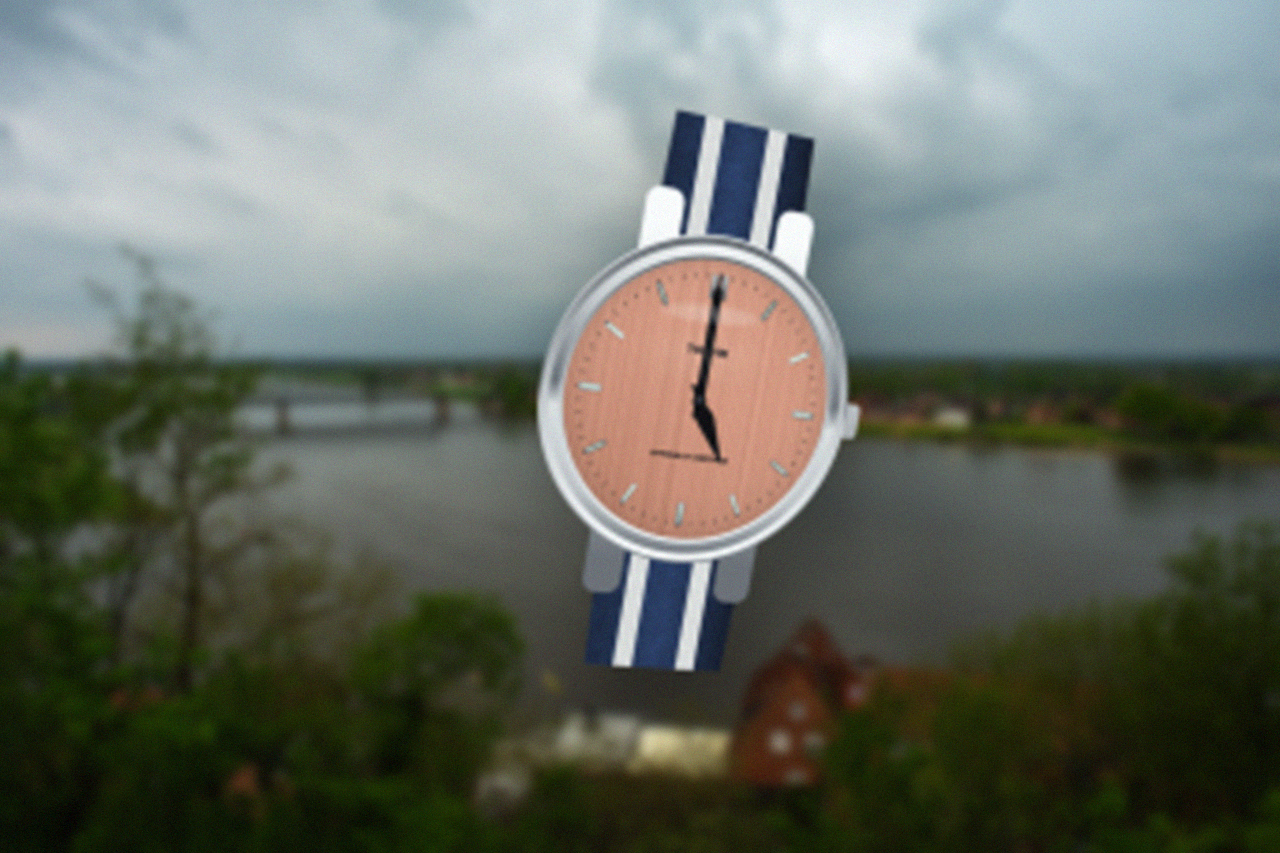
5:00
